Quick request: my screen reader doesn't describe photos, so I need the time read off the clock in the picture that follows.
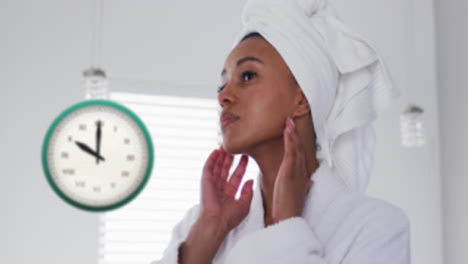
10:00
